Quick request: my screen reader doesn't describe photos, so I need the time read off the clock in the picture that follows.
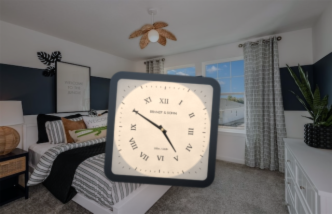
4:50
